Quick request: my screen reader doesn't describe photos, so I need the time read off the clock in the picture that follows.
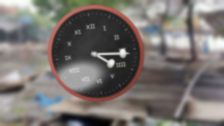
4:16
